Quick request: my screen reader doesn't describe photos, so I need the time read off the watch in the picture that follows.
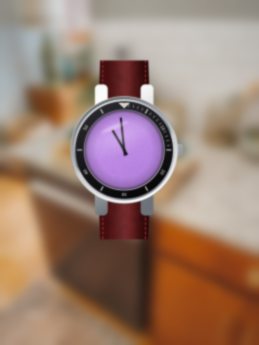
10:59
